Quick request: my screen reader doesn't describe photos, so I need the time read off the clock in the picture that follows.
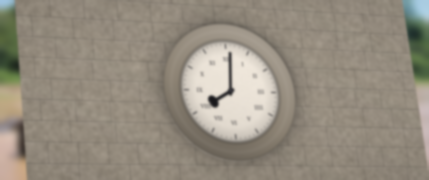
8:01
